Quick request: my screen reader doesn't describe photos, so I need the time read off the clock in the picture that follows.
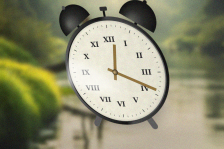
12:19
